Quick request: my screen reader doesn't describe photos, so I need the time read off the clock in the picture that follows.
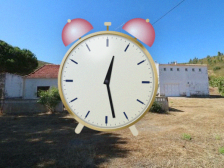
12:28
